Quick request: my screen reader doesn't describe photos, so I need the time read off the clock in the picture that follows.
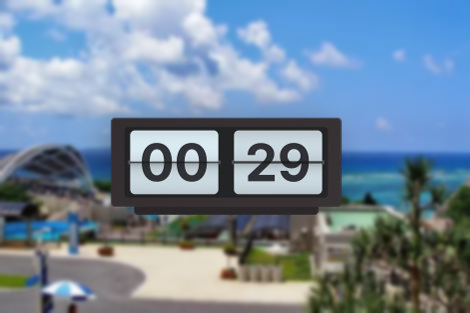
0:29
